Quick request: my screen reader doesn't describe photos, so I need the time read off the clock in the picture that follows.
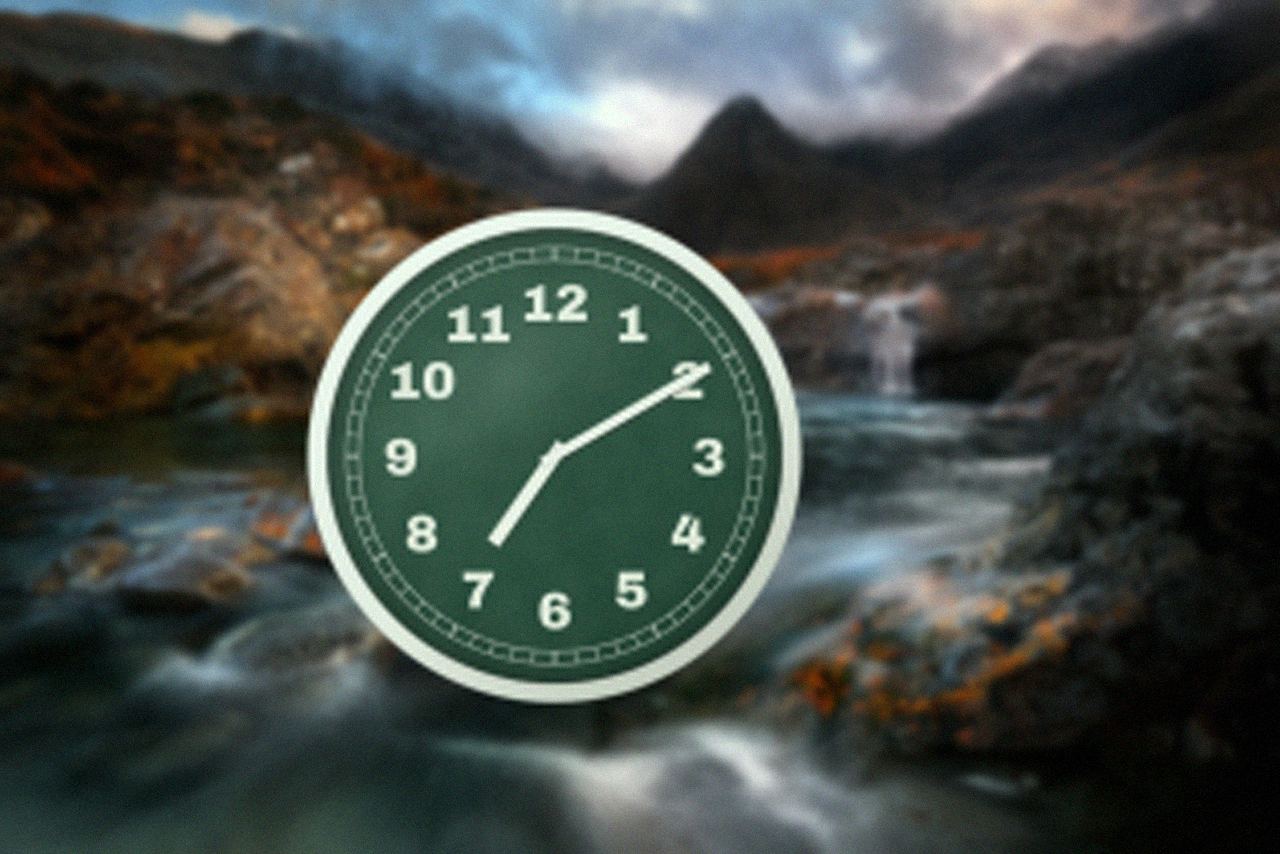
7:10
